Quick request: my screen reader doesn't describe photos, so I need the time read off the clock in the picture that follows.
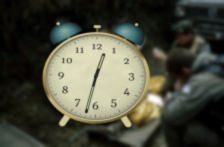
12:32
